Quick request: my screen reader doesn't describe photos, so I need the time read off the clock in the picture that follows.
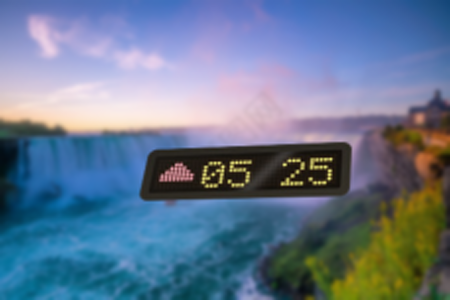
5:25
